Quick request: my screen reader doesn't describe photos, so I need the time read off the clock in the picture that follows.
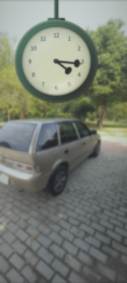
4:16
